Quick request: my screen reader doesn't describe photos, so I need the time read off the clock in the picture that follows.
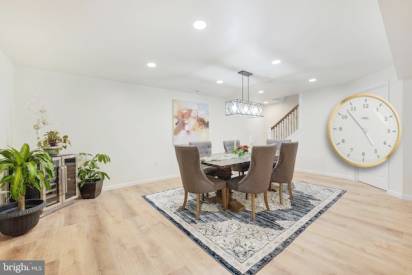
4:53
